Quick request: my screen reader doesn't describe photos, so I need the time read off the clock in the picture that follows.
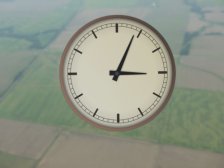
3:04
